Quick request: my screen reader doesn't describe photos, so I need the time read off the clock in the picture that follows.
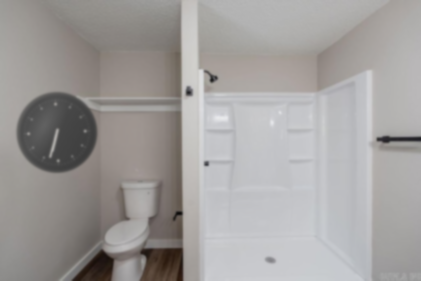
6:33
